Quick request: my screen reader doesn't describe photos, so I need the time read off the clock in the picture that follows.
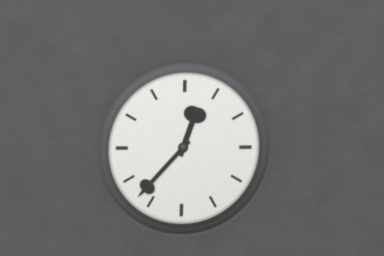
12:37
